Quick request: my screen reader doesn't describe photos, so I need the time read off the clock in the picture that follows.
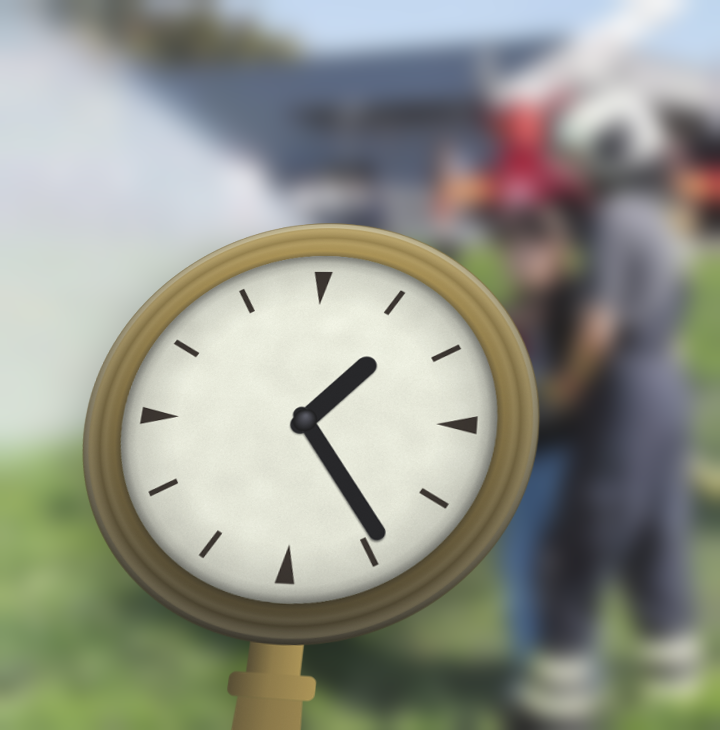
1:24
